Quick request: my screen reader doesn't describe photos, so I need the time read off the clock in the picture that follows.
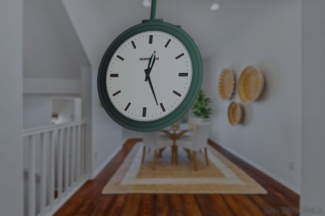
12:26
